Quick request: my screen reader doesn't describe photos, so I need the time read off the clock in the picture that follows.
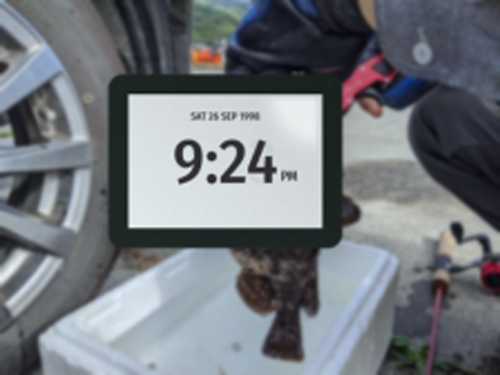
9:24
